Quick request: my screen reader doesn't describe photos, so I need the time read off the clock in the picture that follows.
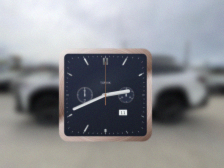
2:41
